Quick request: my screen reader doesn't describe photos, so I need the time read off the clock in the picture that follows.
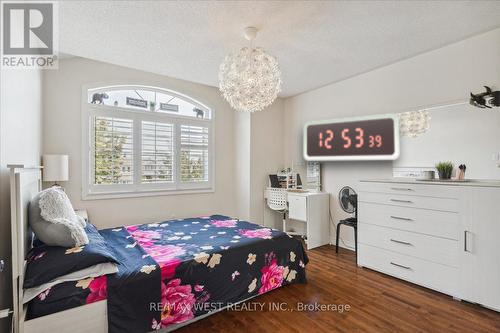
12:53:39
